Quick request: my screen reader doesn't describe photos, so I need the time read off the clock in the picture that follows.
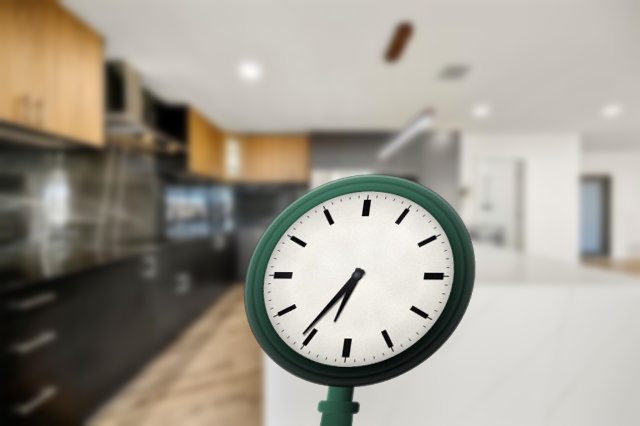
6:36
